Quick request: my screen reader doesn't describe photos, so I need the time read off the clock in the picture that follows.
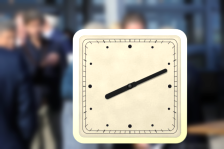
8:11
